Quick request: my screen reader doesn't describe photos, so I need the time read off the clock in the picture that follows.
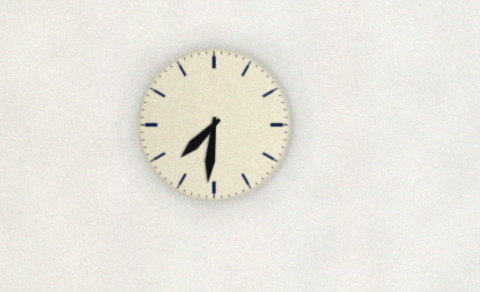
7:31
